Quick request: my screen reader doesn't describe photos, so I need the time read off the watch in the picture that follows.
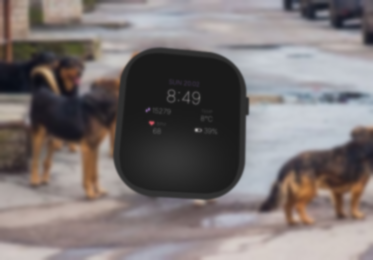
8:49
